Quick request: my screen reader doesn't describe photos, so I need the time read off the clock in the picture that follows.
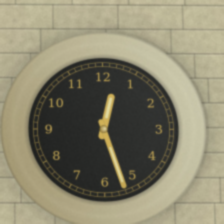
12:27
